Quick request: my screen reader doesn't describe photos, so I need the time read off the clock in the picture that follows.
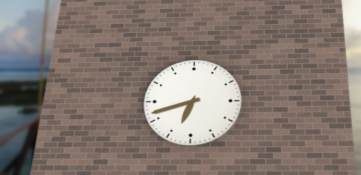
6:42
